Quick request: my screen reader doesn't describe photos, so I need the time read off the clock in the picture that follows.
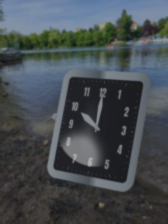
10:00
